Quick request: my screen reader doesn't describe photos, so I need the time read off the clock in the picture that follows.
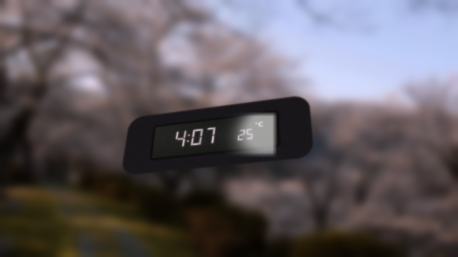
4:07
